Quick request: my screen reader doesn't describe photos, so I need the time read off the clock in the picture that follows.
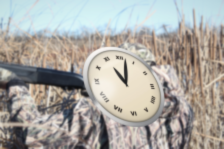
11:02
